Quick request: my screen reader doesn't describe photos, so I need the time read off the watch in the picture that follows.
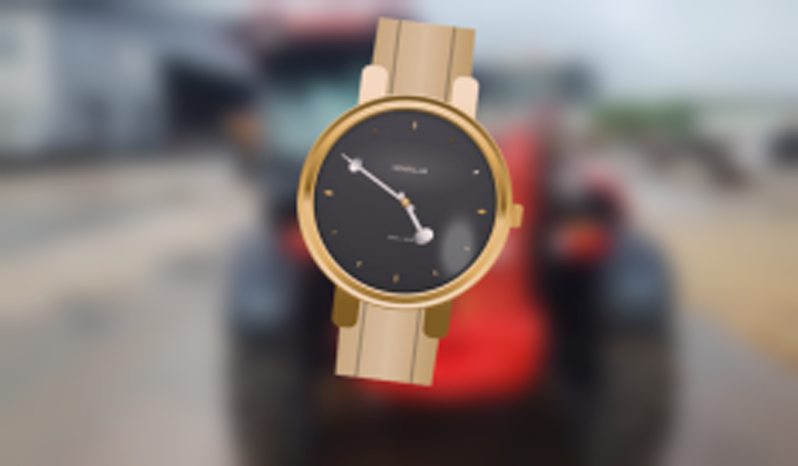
4:50
